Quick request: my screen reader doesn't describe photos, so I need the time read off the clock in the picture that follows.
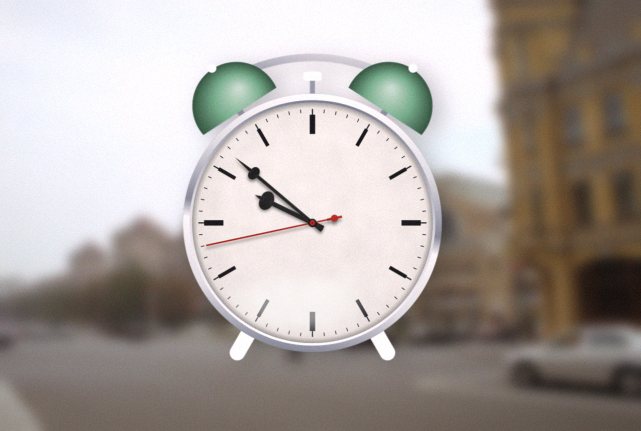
9:51:43
